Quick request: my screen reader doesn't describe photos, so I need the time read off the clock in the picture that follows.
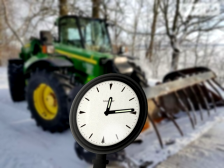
12:14
